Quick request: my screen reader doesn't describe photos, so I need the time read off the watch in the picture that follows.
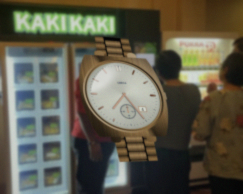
7:25
